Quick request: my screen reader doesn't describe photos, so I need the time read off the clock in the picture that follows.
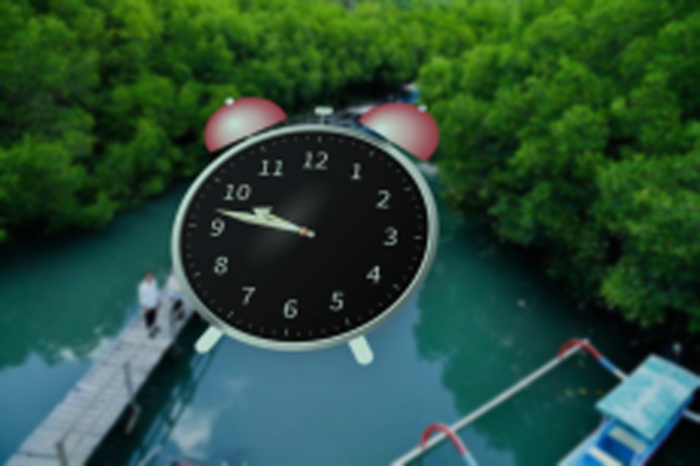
9:47
